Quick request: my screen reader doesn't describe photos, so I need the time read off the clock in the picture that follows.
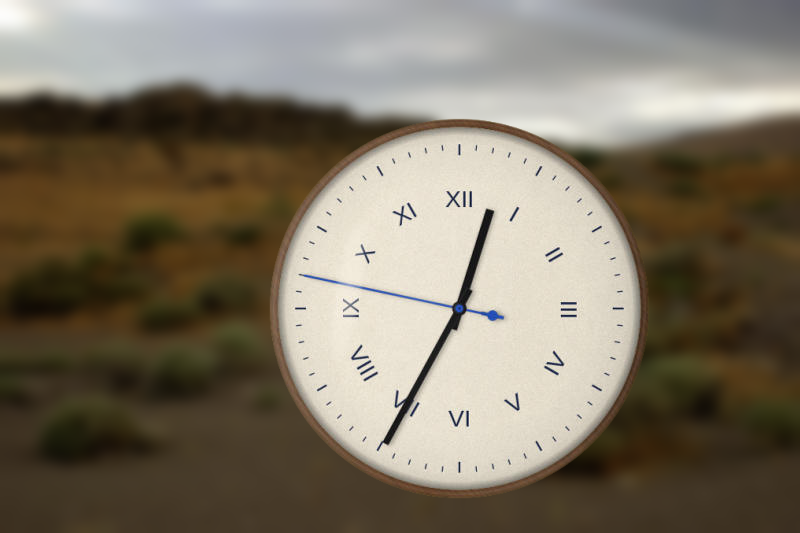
12:34:47
